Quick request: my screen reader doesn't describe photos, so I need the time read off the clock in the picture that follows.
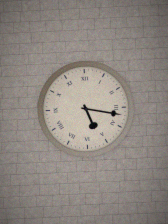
5:17
